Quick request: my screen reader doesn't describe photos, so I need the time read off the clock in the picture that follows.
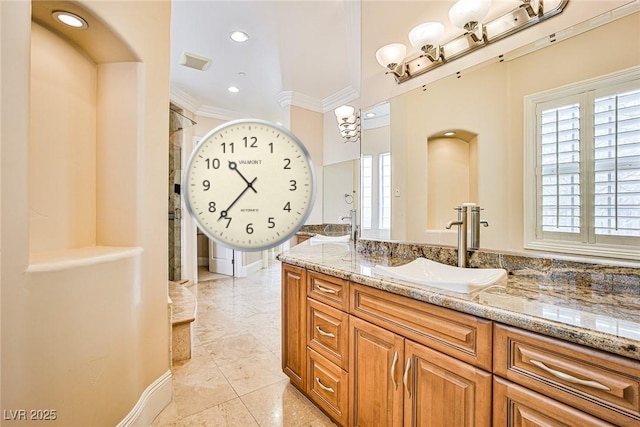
10:37
